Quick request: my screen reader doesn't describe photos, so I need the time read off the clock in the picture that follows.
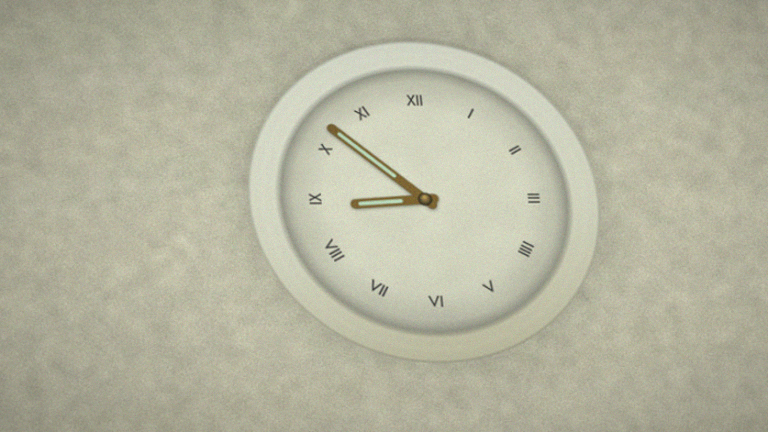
8:52
